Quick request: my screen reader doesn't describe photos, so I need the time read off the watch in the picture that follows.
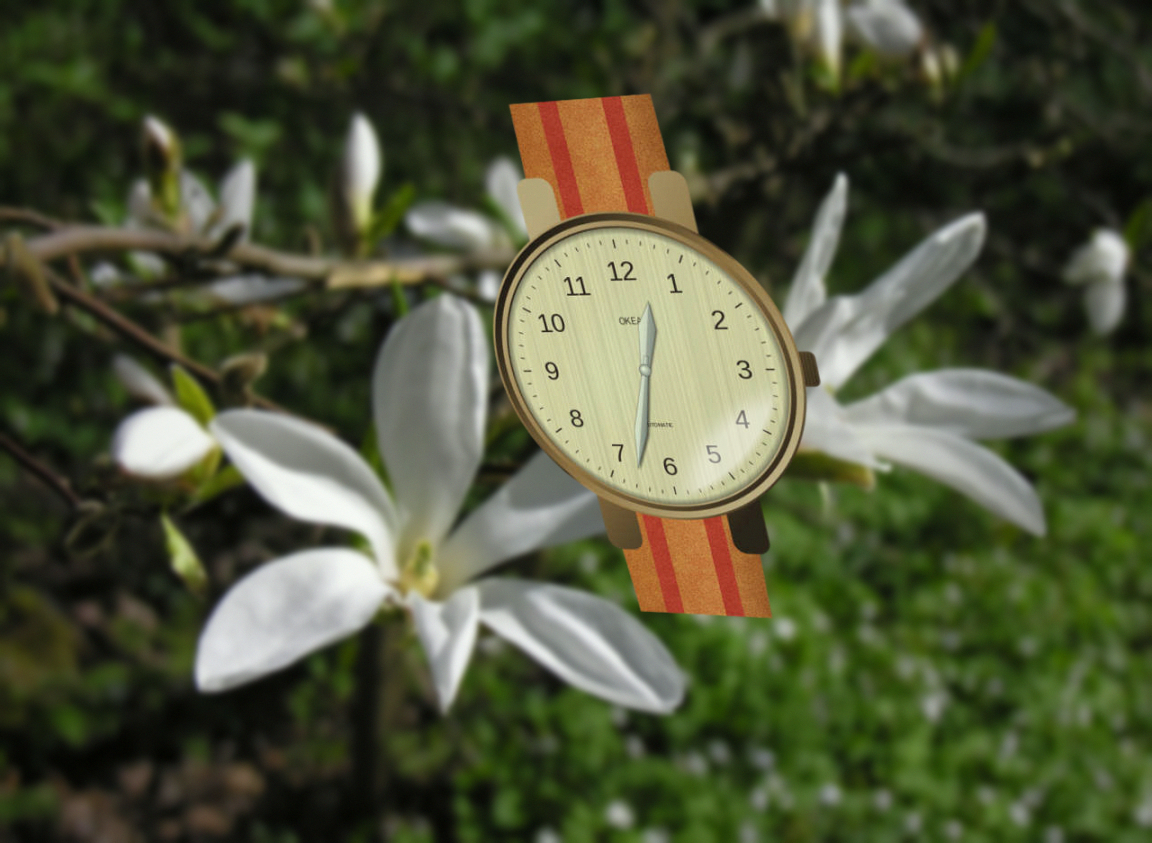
12:33
